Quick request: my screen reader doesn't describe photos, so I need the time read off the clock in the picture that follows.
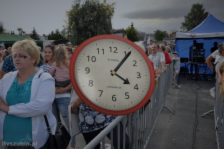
4:06
